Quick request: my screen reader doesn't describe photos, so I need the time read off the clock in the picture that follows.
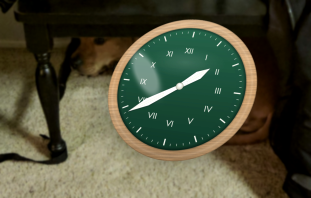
1:39
